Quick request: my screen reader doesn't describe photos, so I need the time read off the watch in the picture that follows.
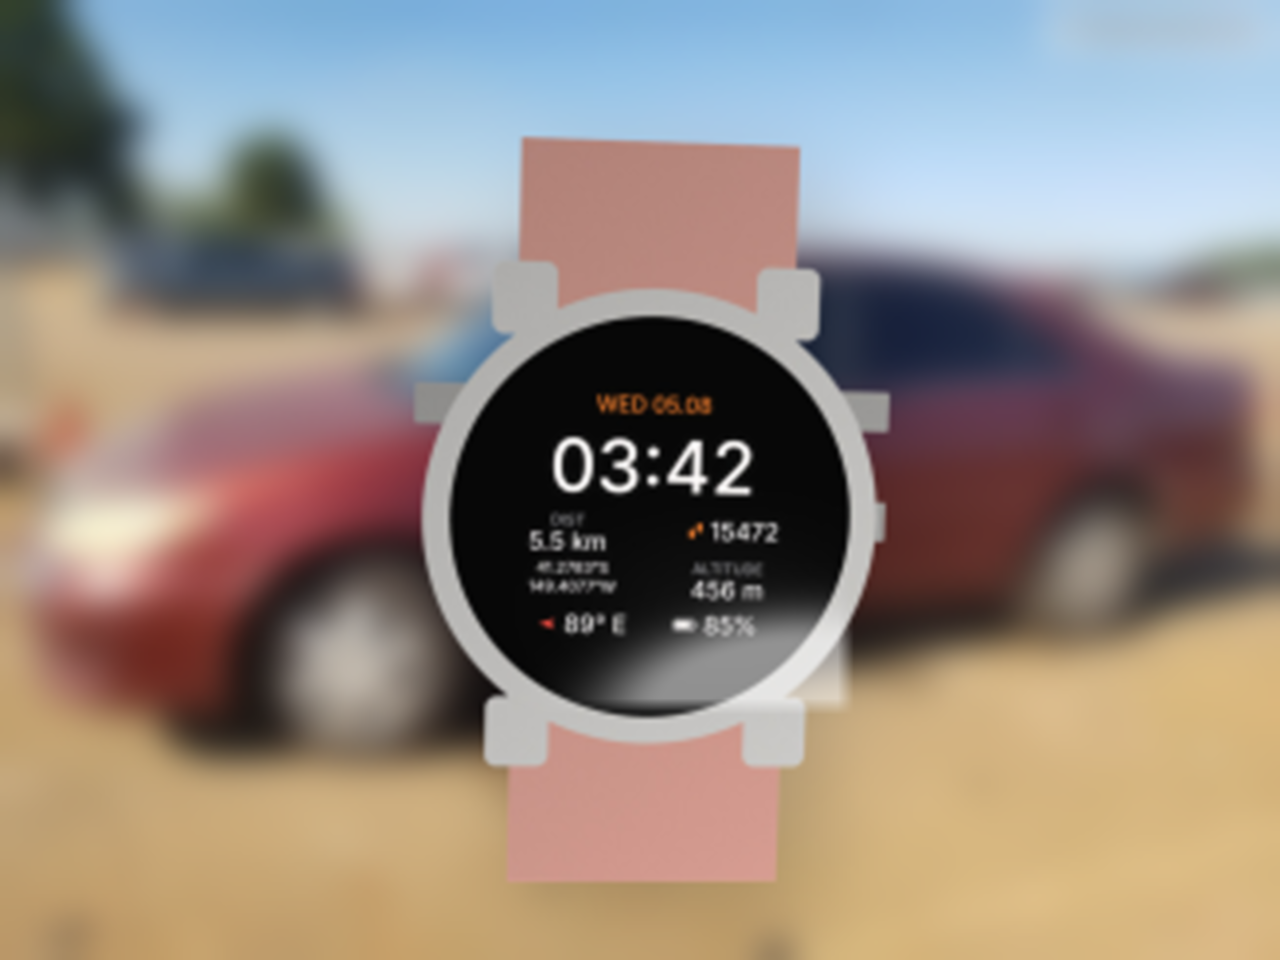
3:42
